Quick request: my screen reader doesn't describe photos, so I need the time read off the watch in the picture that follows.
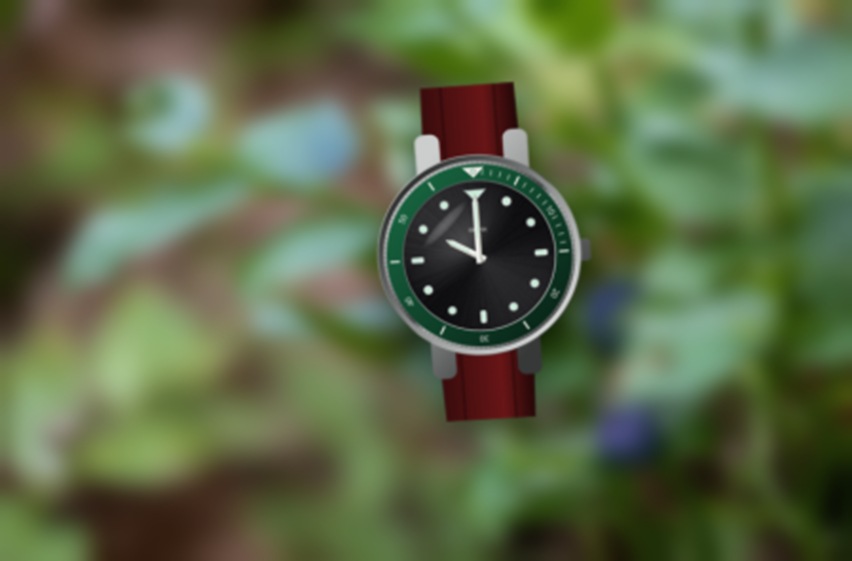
10:00
